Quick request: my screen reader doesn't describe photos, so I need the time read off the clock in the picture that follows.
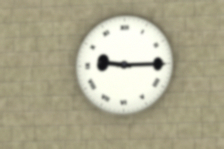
9:15
